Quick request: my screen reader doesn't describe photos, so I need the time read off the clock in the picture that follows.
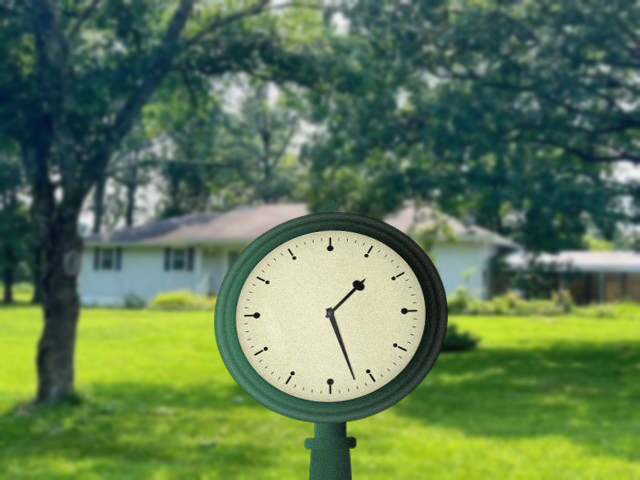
1:27
